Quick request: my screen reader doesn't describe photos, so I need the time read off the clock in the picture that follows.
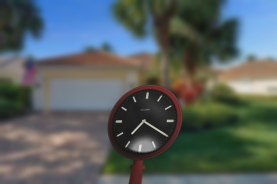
7:20
